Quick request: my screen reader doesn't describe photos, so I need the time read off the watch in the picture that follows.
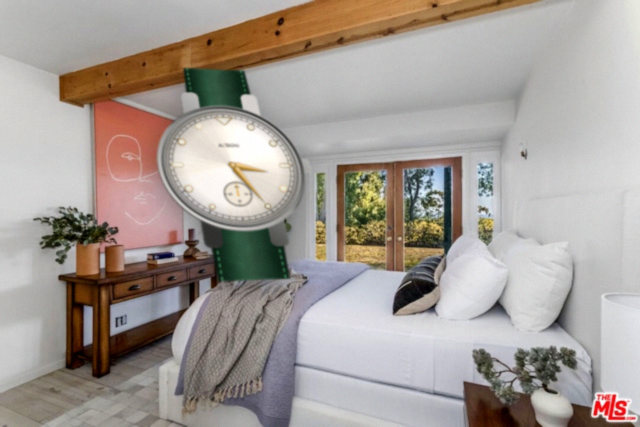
3:25
